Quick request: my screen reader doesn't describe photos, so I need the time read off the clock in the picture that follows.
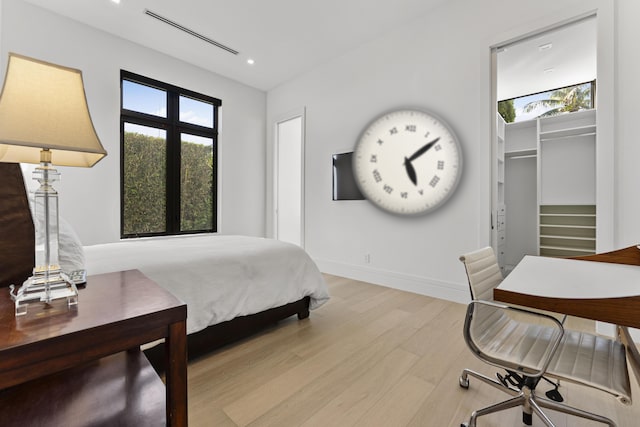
5:08
